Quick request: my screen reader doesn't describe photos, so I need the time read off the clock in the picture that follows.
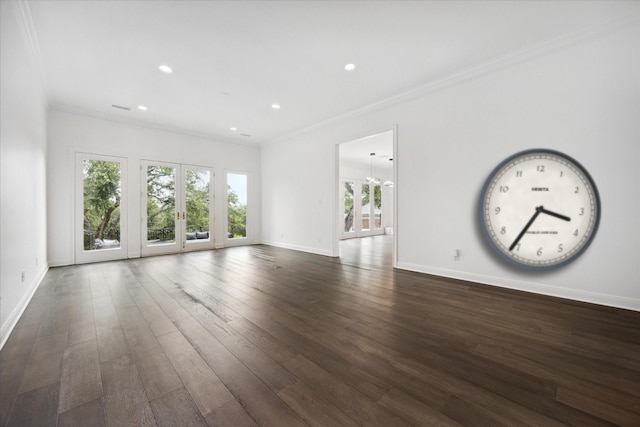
3:36
